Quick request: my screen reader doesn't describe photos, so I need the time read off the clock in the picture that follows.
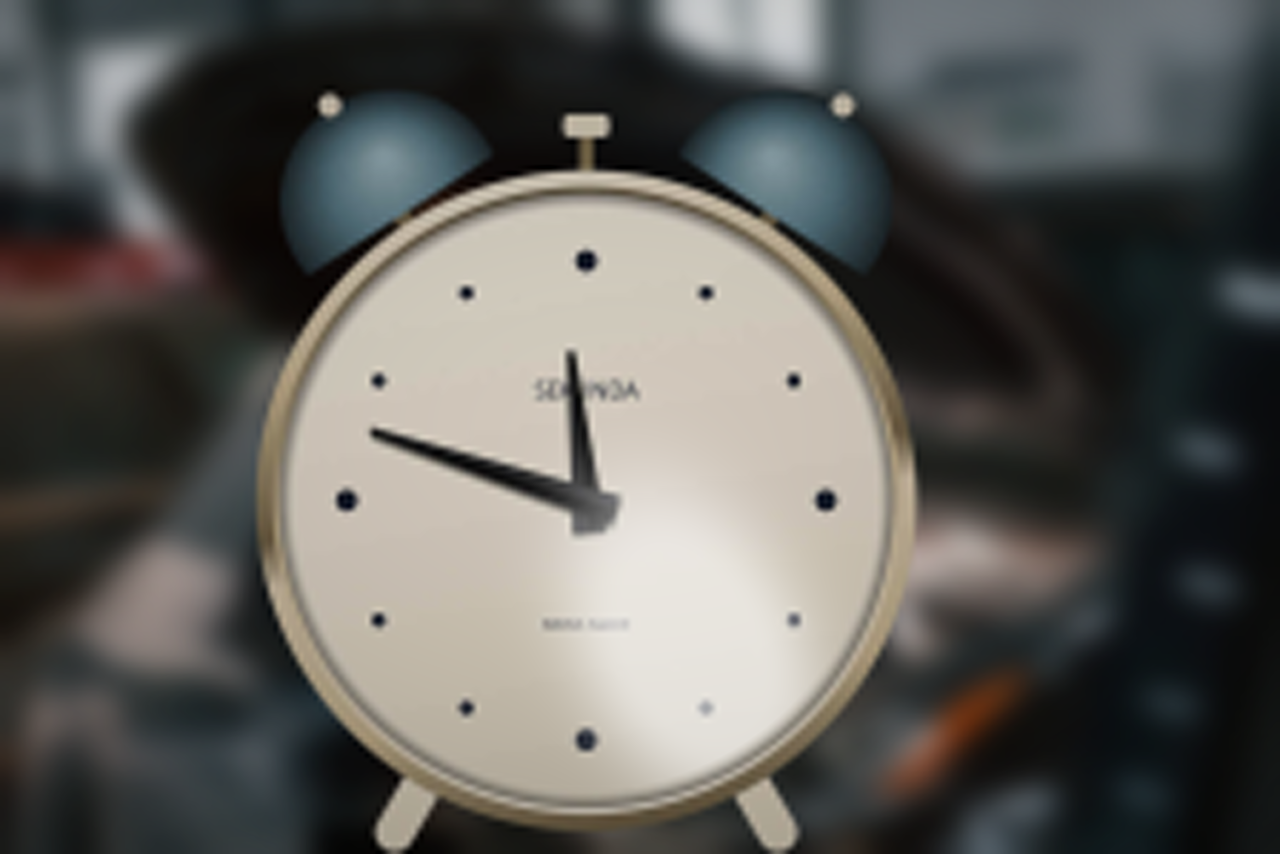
11:48
